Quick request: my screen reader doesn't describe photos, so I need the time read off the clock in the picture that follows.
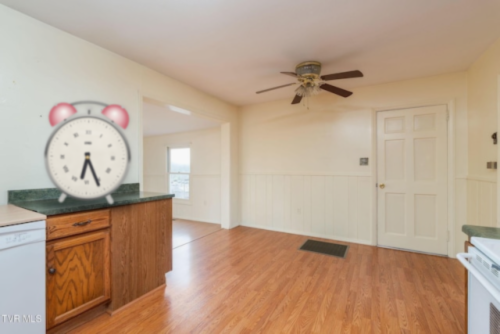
6:26
